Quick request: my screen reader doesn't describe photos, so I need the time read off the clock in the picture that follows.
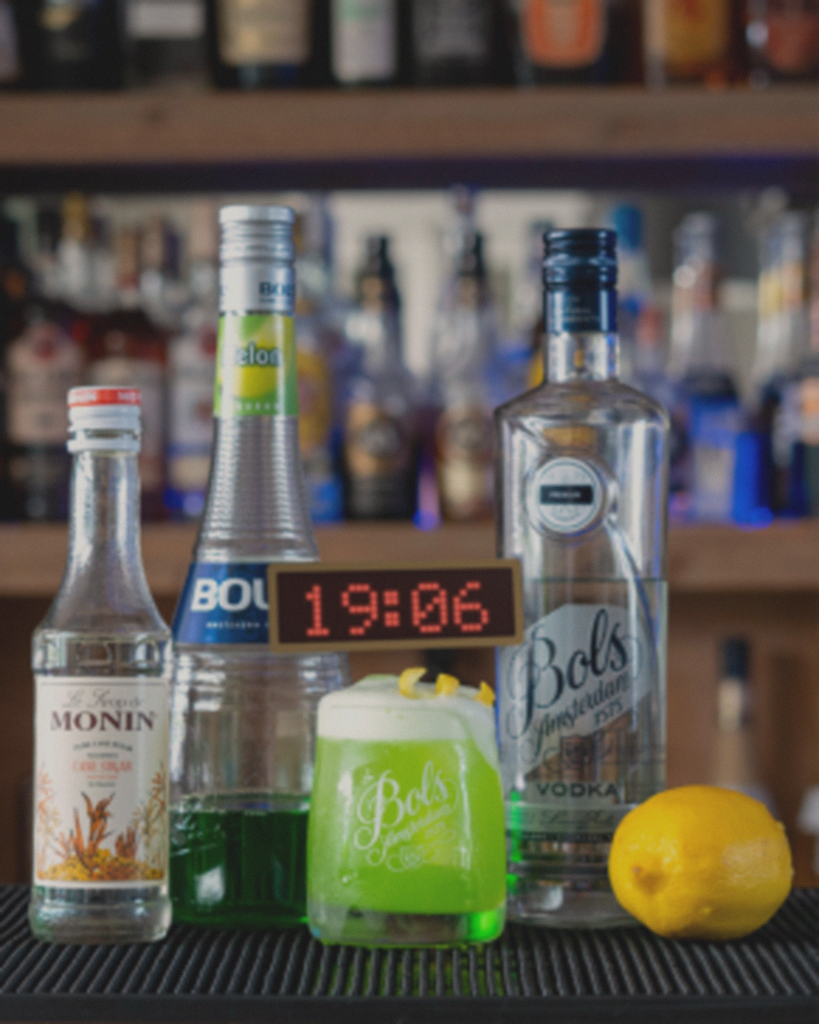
19:06
